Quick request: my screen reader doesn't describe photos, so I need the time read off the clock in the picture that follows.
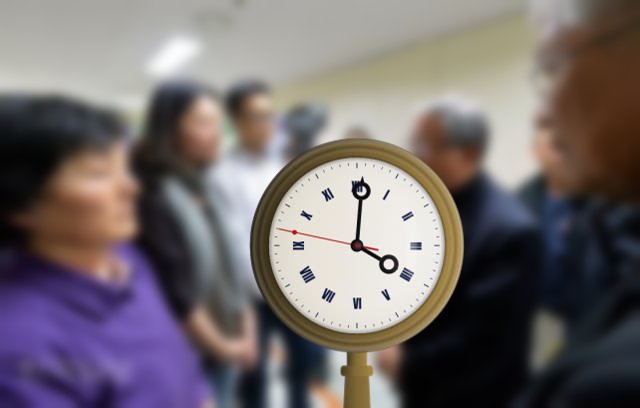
4:00:47
